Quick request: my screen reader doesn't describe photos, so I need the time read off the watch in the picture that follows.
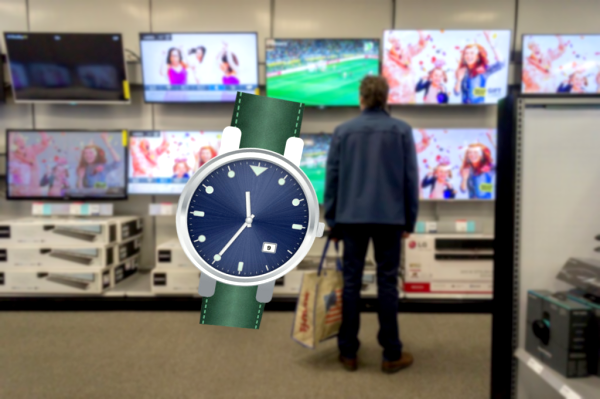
11:35
